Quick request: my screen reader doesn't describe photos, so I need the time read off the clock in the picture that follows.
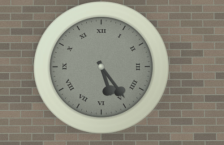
5:24
